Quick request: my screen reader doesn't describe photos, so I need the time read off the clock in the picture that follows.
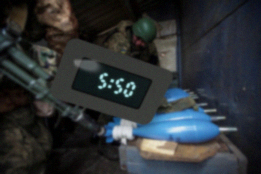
5:50
